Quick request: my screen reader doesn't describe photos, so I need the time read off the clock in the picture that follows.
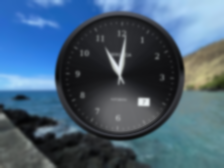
11:01
